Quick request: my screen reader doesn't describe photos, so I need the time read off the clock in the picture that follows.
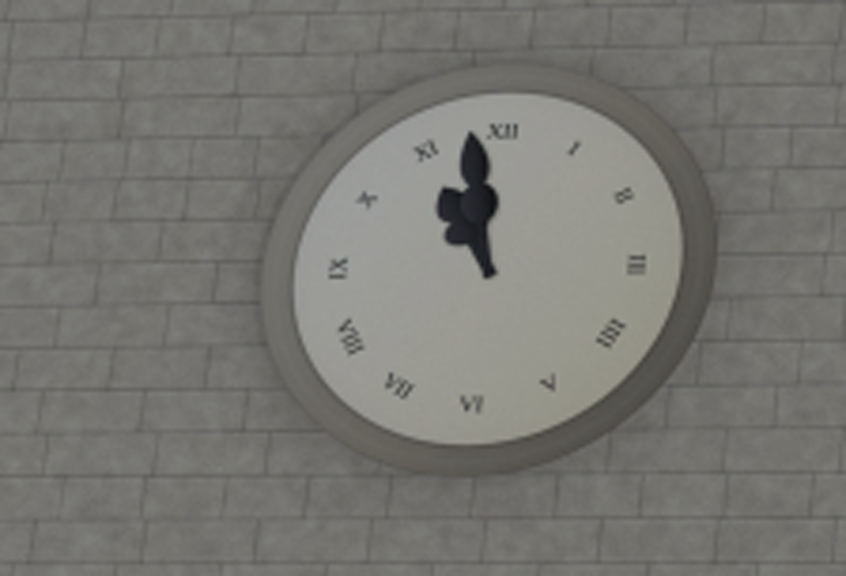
10:58
